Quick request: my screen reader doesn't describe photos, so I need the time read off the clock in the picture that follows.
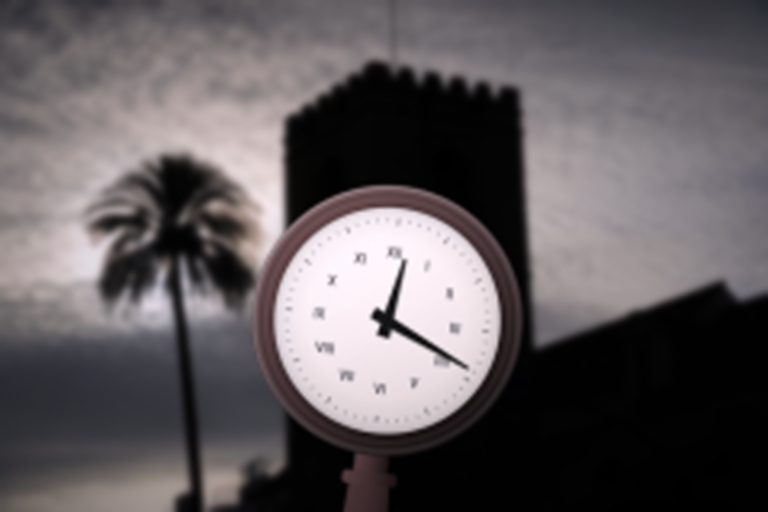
12:19
